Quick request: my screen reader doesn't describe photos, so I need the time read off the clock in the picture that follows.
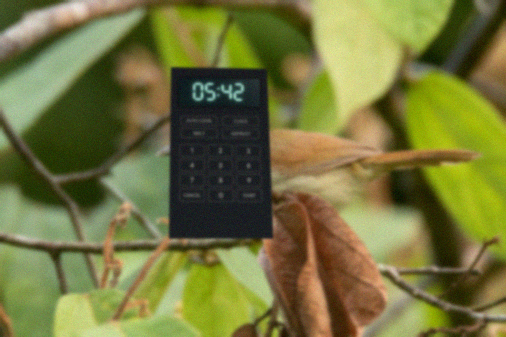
5:42
